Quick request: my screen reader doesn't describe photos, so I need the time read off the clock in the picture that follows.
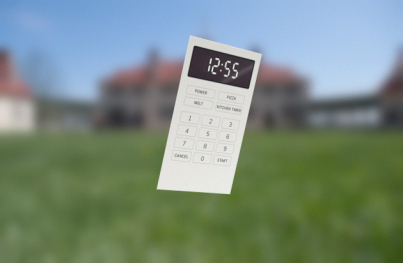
12:55
